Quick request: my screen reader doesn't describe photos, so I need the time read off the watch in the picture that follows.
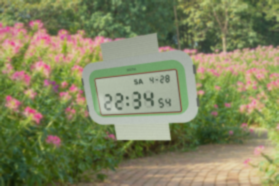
22:34
